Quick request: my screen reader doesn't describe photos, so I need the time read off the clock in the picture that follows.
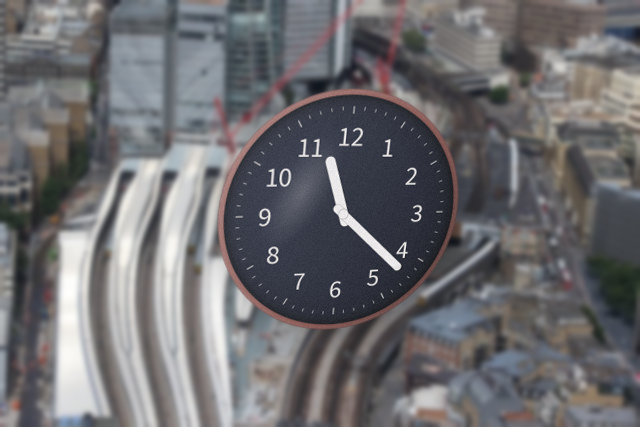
11:22
